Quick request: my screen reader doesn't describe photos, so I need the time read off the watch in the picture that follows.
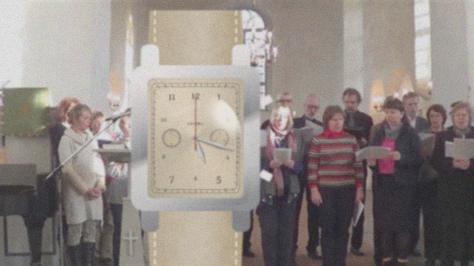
5:18
